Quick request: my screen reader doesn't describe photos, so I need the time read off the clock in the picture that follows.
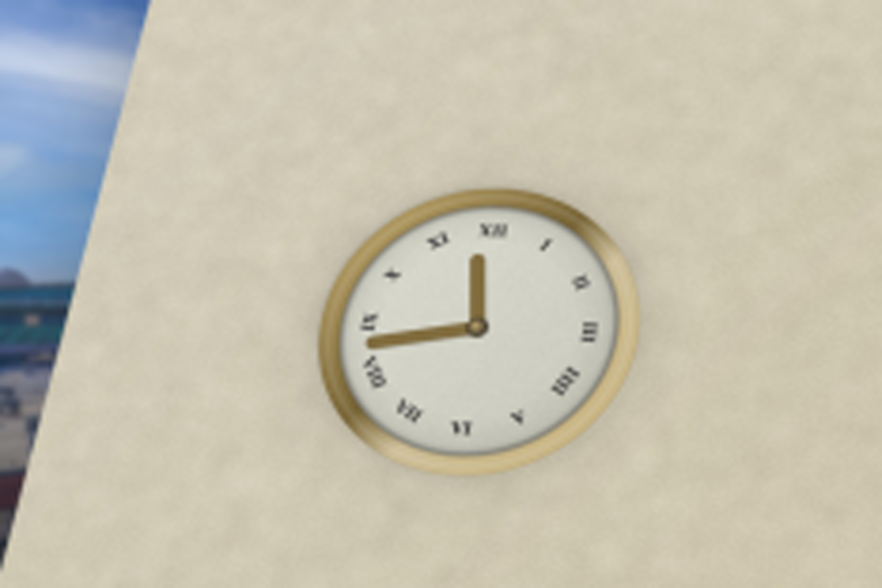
11:43
